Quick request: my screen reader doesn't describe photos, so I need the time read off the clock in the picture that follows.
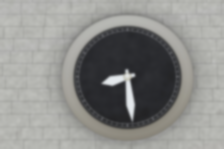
8:29
